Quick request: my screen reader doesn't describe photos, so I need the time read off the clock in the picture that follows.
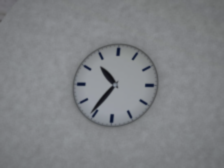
10:36
